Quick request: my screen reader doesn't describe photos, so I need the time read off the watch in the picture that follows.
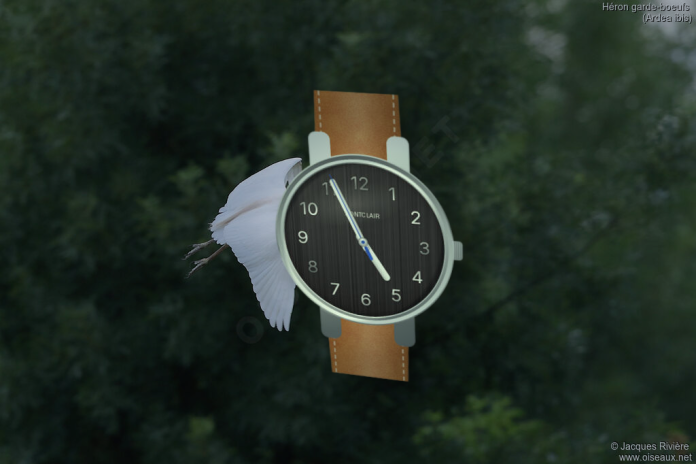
4:55:56
